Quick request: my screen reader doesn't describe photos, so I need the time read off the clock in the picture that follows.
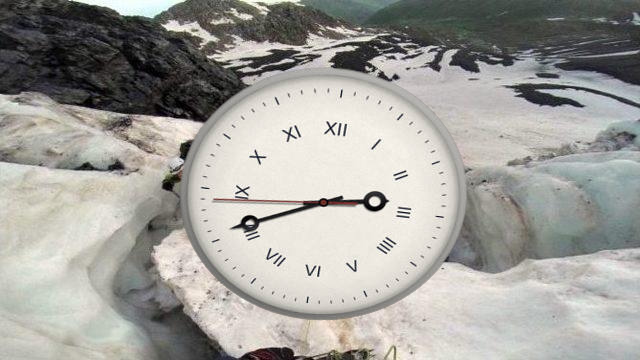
2:40:44
